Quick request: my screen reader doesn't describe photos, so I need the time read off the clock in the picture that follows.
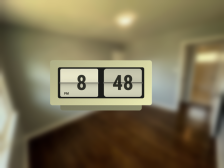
8:48
